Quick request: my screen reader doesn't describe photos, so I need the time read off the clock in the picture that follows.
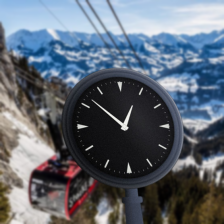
12:52
